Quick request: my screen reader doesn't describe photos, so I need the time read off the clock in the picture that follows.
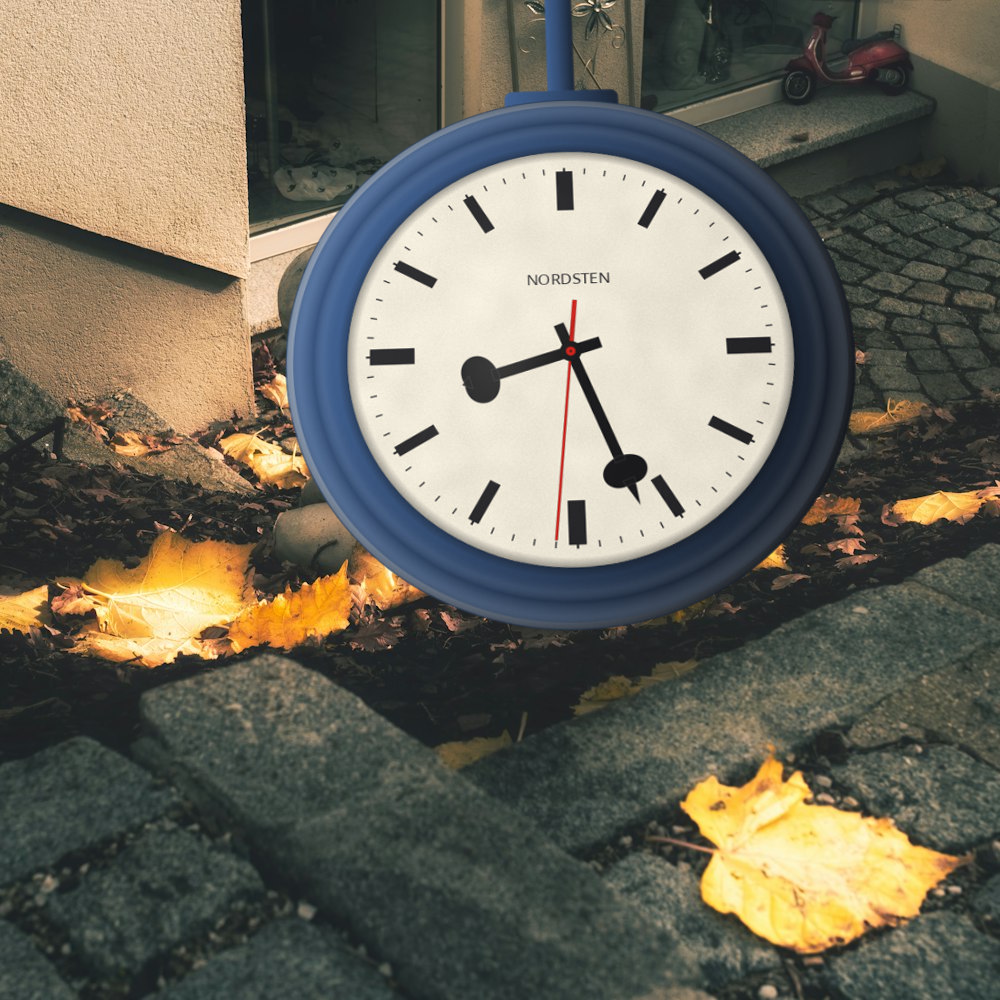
8:26:31
